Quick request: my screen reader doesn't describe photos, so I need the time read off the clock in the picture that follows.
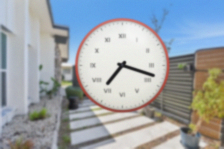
7:18
